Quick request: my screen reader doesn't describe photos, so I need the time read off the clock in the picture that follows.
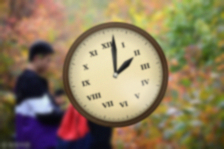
2:02
